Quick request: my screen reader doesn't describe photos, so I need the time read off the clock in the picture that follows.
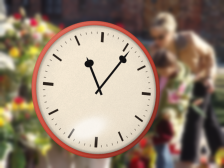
11:06
